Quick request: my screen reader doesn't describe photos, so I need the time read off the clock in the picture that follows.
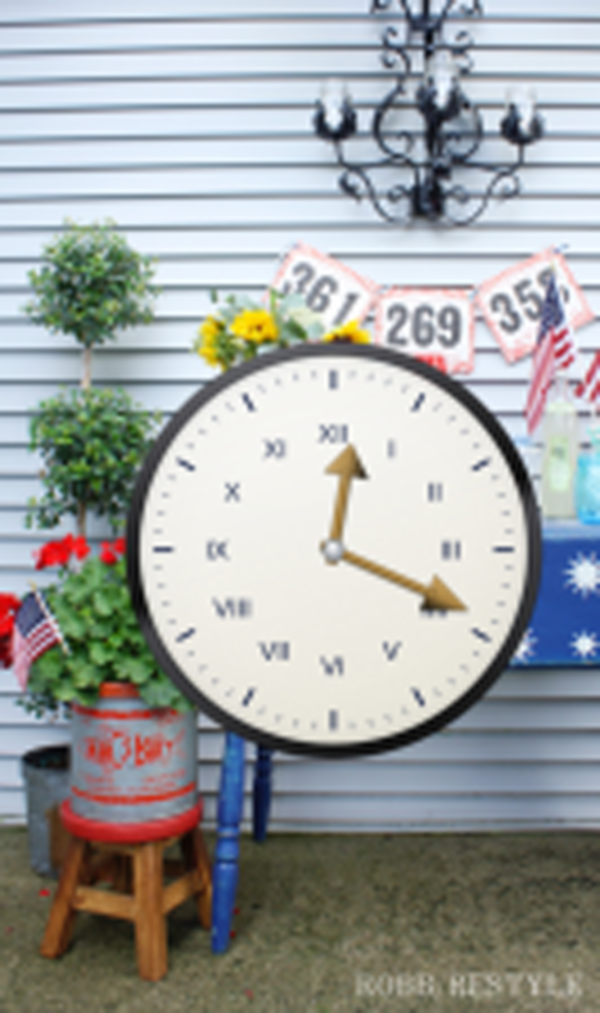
12:19
